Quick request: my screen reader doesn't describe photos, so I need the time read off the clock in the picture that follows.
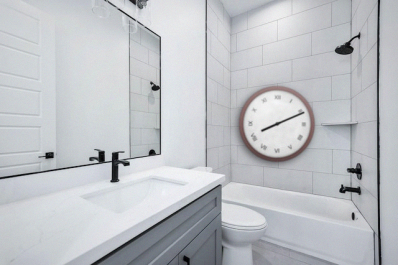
8:11
